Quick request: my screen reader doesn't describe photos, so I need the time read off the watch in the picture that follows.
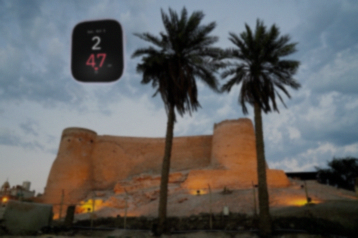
2:47
